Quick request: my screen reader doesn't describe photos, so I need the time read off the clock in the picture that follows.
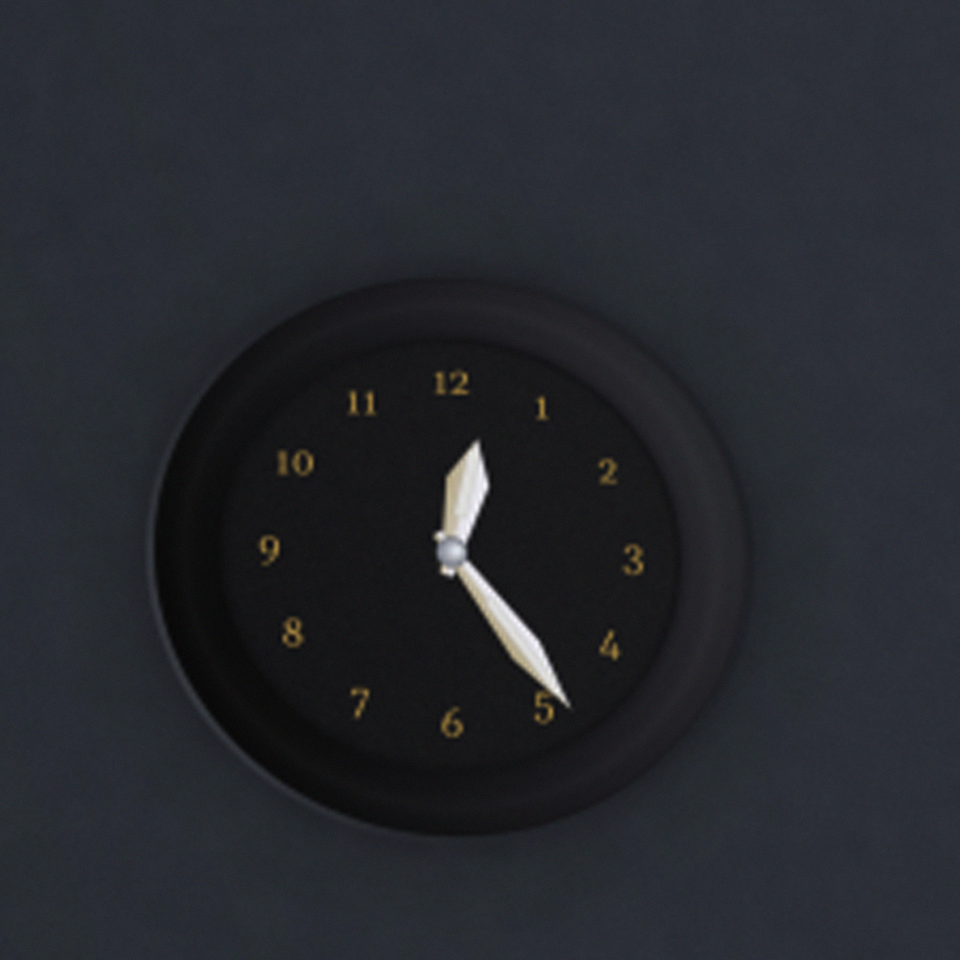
12:24
